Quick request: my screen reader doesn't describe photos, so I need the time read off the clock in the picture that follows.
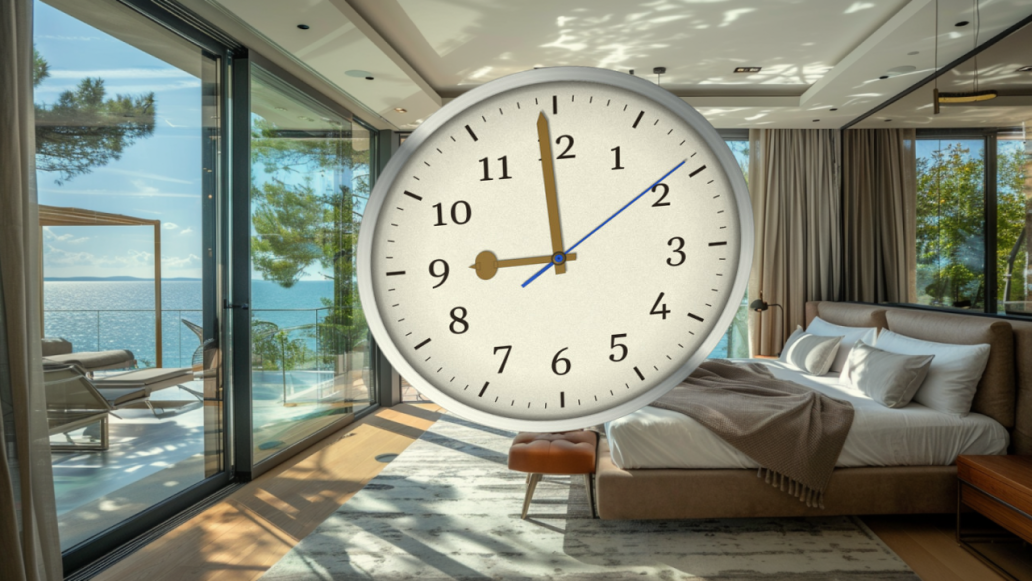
8:59:09
